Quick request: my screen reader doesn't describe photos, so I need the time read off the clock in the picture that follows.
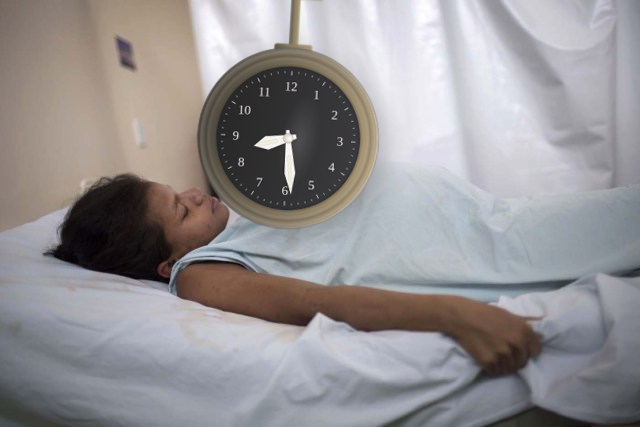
8:29
